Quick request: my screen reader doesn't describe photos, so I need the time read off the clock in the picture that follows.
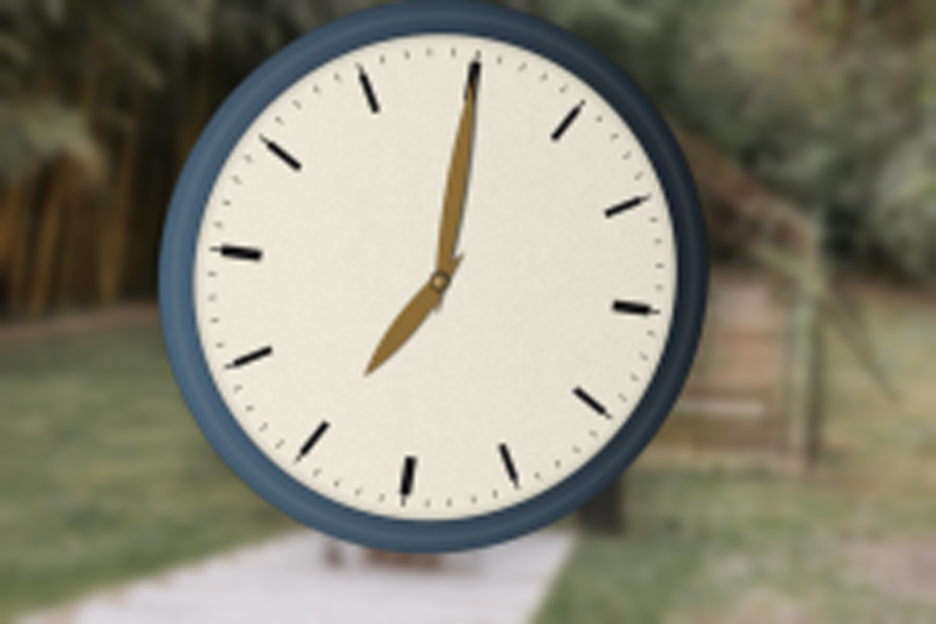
7:00
